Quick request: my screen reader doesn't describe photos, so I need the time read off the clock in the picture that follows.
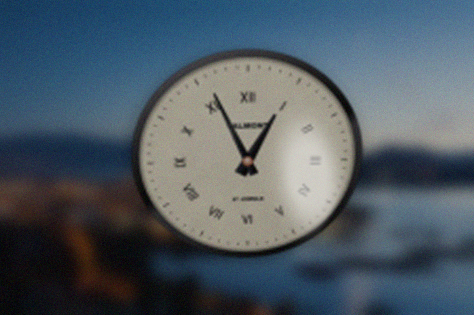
12:56
